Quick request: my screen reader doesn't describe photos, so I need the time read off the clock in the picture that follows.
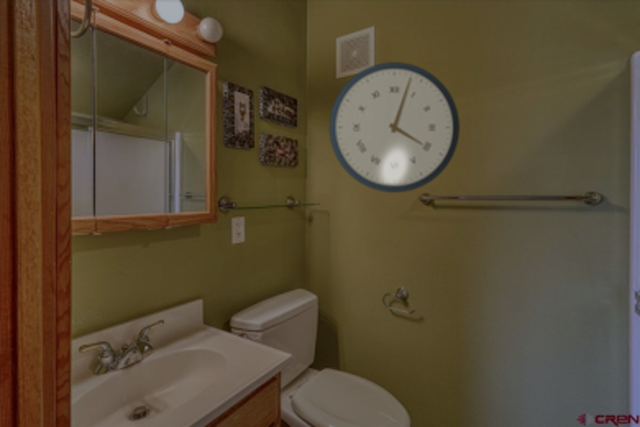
4:03
